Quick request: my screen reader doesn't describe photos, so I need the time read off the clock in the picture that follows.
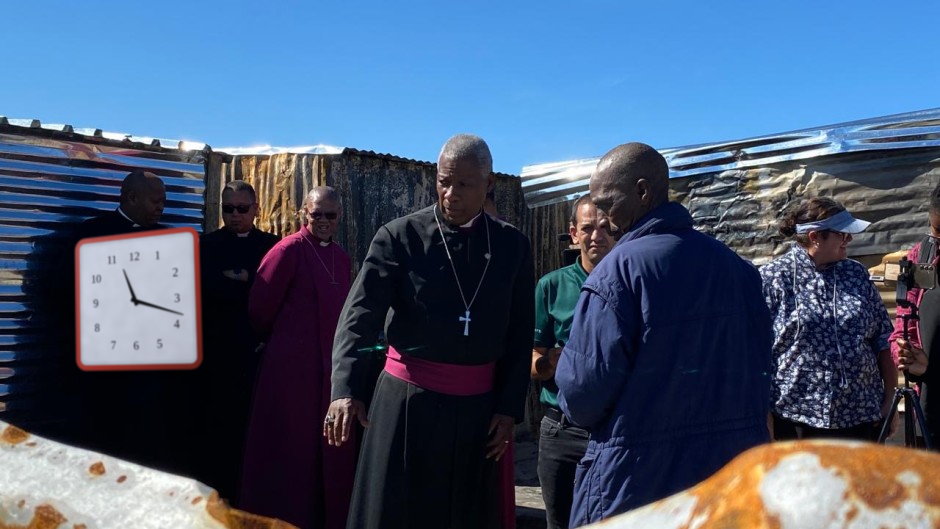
11:18
